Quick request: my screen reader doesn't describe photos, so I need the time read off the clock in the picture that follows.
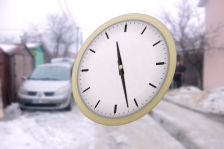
11:27
